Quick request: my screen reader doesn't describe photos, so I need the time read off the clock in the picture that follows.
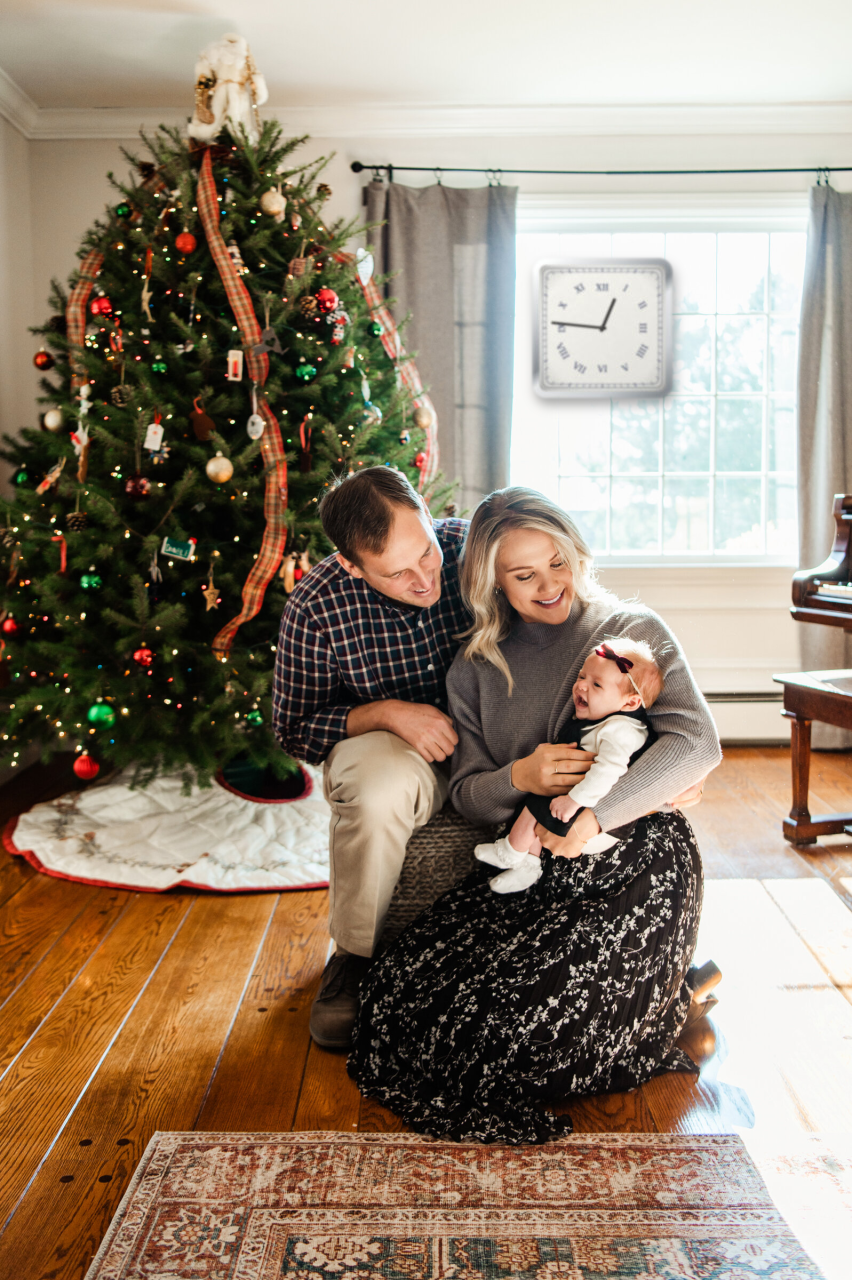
12:46
